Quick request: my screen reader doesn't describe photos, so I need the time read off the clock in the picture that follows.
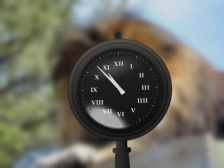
10:53
